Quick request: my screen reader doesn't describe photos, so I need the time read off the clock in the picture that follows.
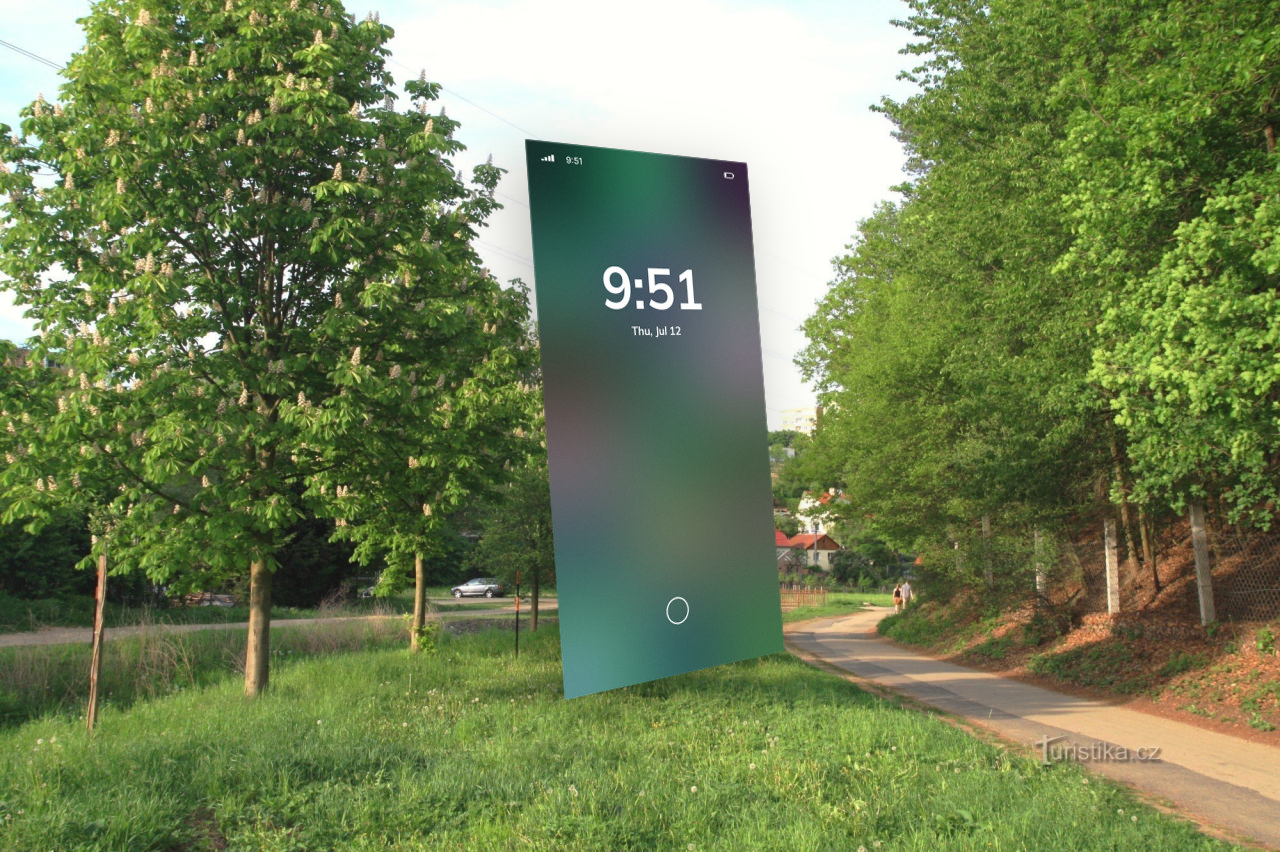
9:51
